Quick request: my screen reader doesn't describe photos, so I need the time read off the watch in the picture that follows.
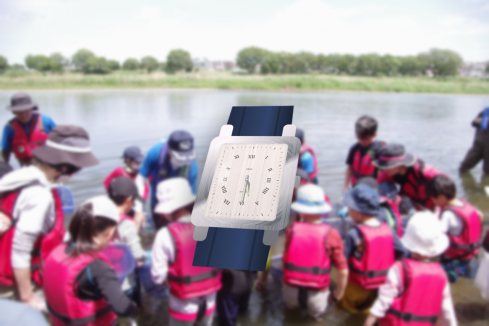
5:30
